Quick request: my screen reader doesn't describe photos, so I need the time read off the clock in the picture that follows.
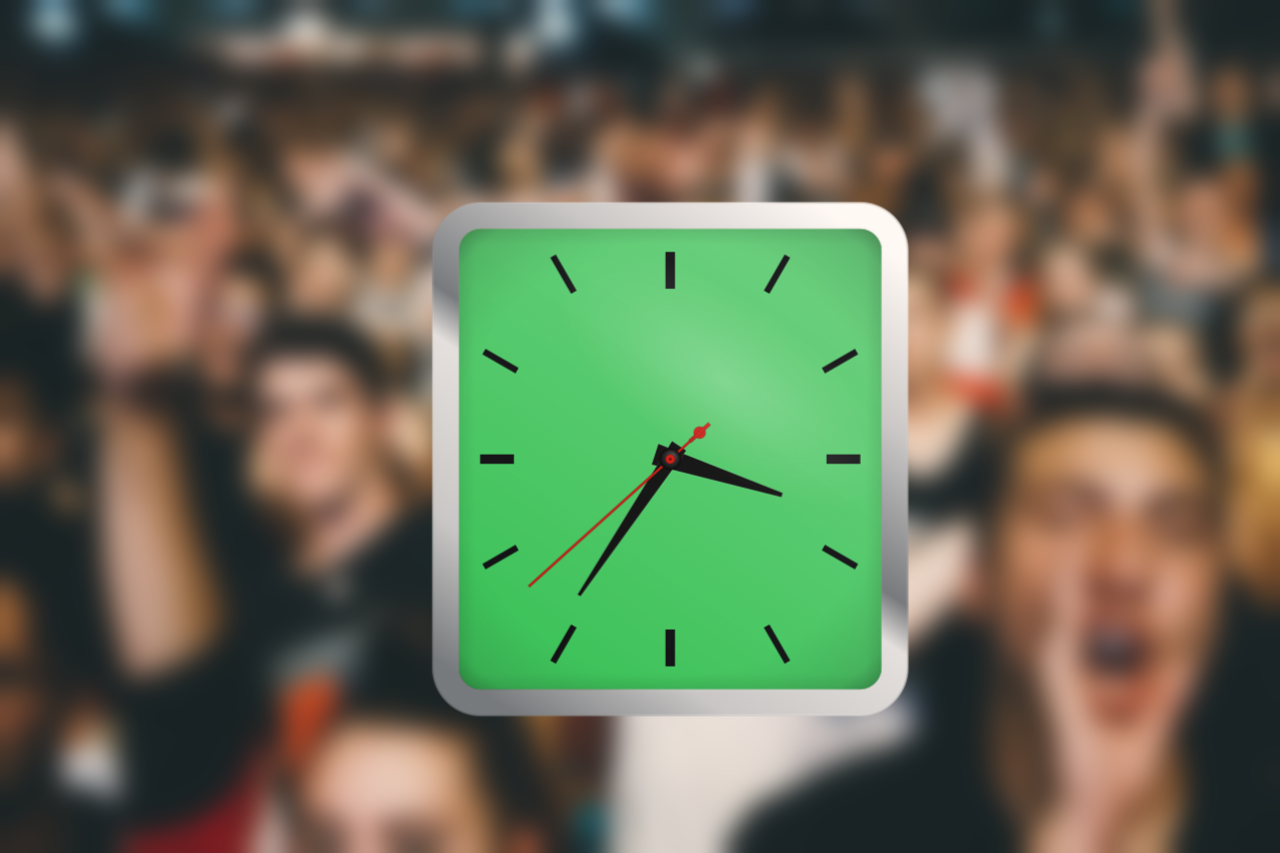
3:35:38
